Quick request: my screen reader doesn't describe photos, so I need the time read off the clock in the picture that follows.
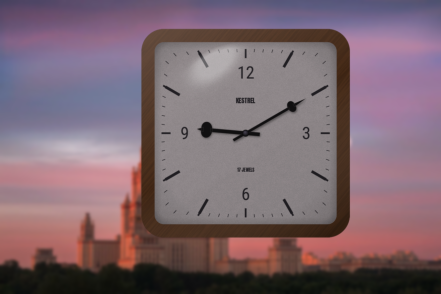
9:10
